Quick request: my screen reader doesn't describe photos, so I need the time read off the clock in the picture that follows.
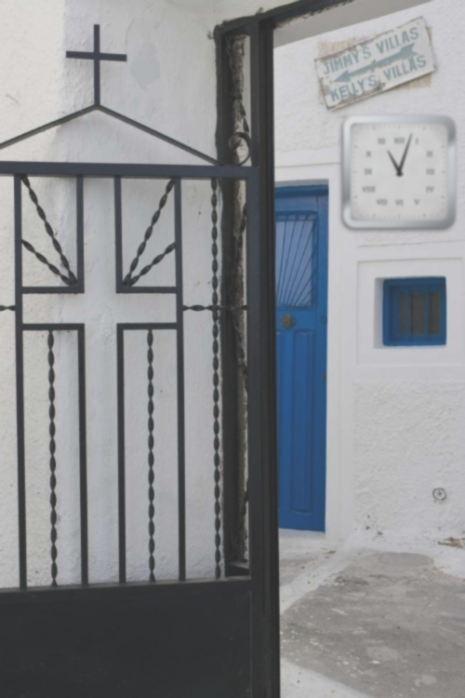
11:03
